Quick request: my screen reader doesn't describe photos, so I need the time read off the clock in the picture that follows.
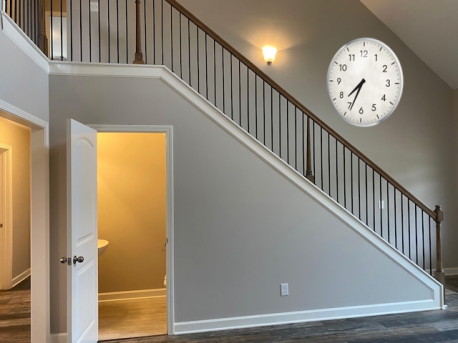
7:34
